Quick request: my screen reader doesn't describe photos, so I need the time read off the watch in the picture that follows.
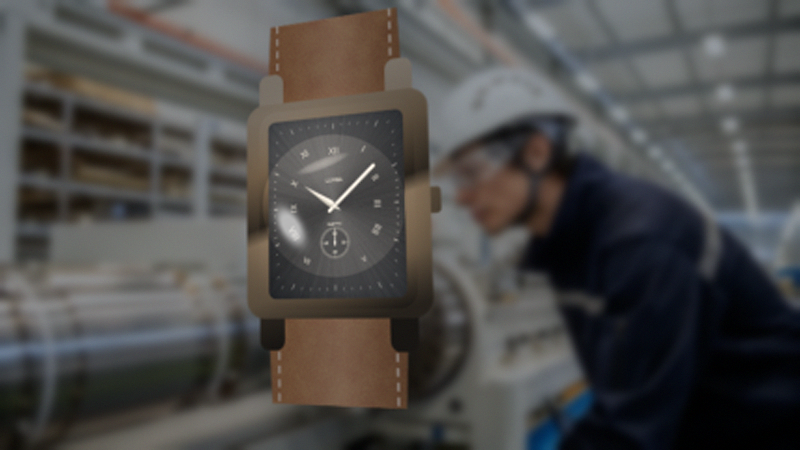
10:08
